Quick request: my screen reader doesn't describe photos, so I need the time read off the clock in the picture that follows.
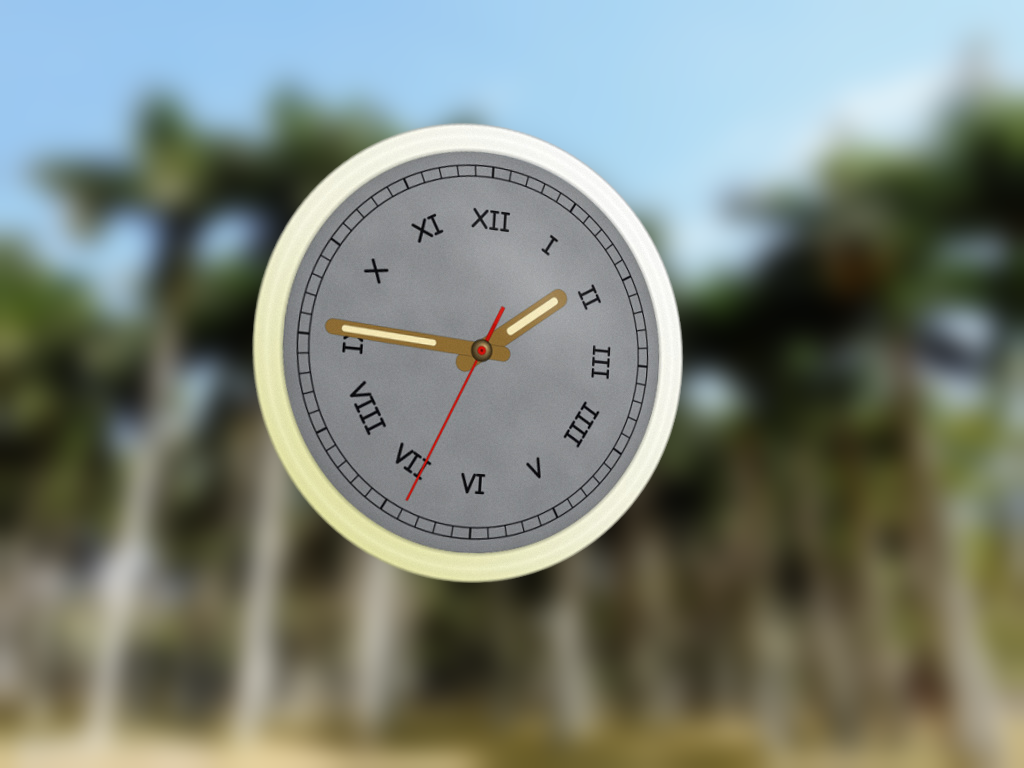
1:45:34
